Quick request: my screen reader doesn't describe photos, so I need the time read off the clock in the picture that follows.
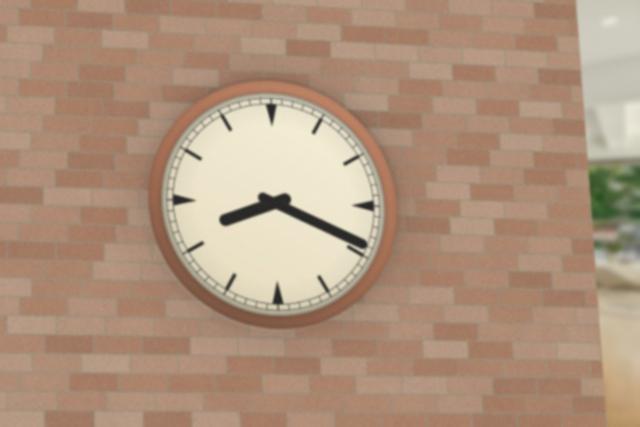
8:19
